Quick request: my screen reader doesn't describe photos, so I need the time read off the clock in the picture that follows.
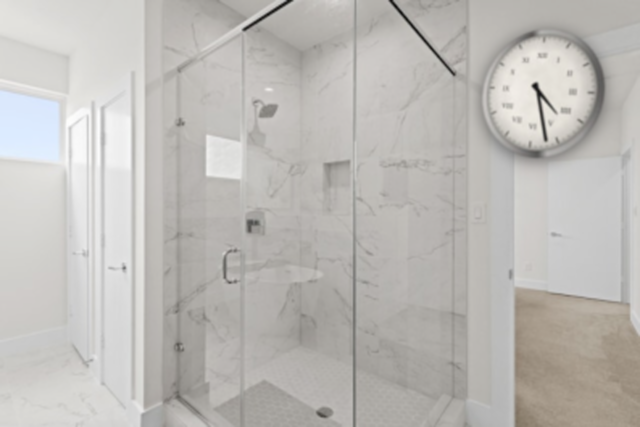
4:27
